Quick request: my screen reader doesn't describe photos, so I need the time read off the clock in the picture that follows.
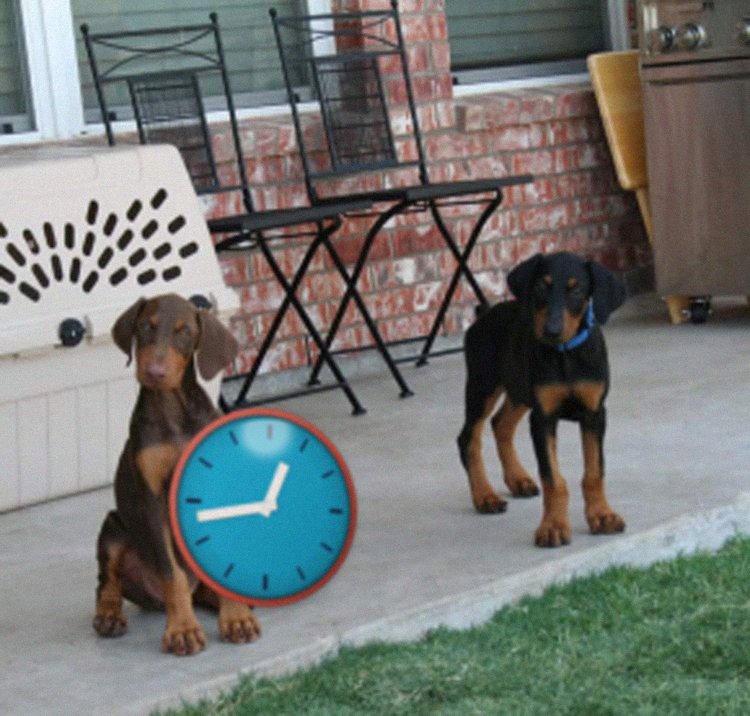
12:43
